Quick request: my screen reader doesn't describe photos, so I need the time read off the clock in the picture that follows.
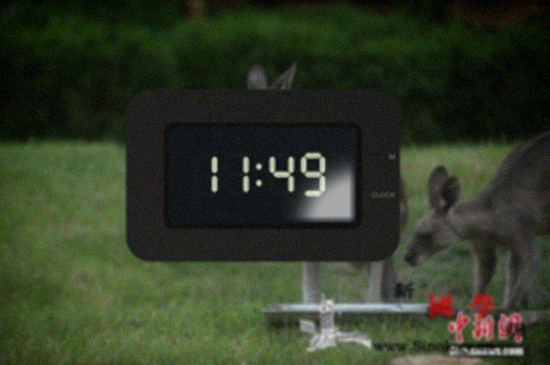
11:49
